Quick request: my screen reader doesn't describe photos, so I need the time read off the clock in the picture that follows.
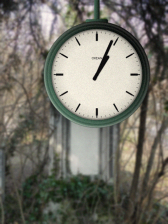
1:04
